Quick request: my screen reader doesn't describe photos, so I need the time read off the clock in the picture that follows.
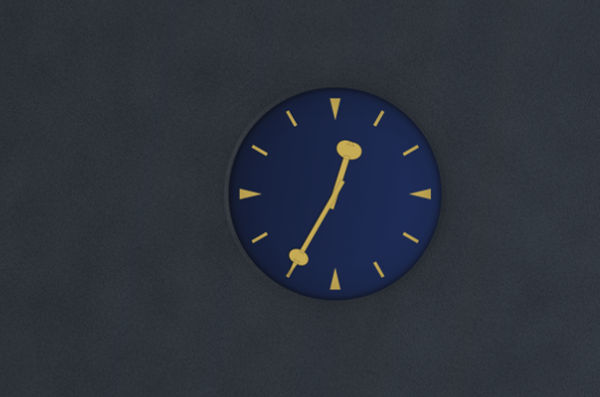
12:35
